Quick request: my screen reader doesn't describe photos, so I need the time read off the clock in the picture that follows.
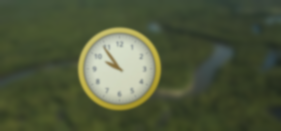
9:54
